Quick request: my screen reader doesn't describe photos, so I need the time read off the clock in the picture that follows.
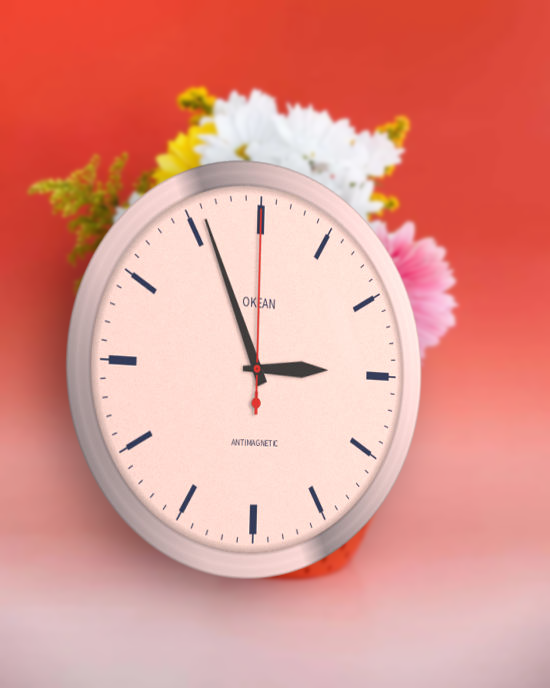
2:56:00
